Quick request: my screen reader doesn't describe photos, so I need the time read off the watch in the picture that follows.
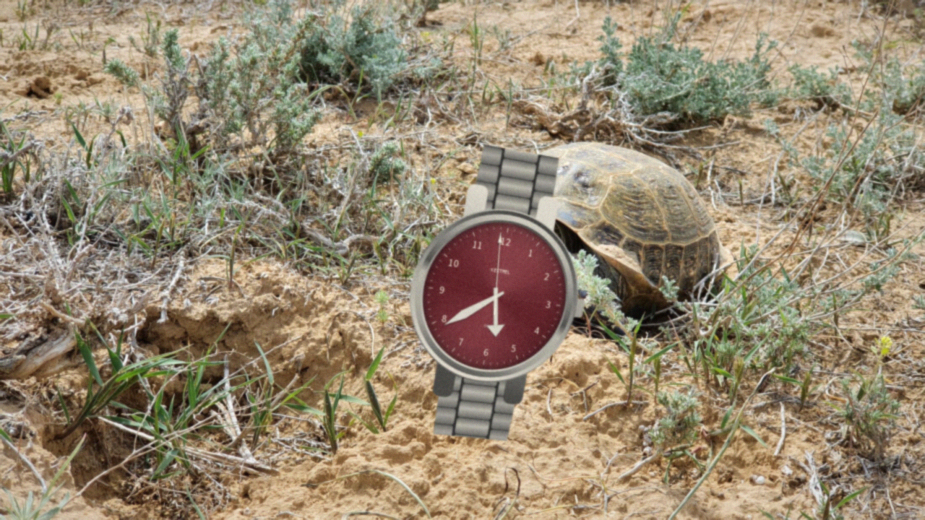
5:38:59
